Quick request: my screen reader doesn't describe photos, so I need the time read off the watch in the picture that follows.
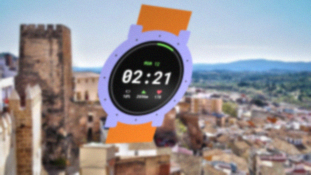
2:21
